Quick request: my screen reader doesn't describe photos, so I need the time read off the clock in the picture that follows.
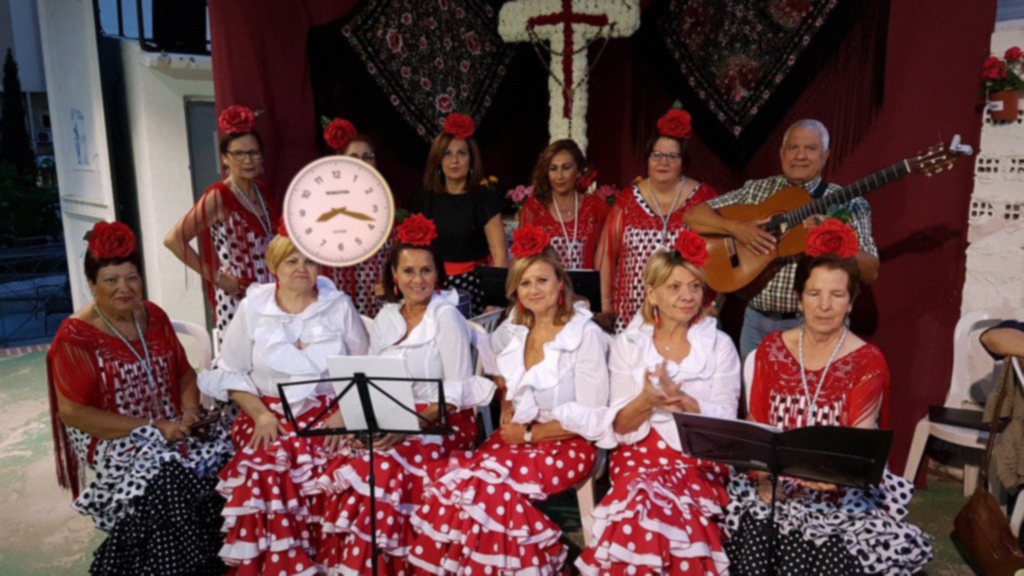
8:18
